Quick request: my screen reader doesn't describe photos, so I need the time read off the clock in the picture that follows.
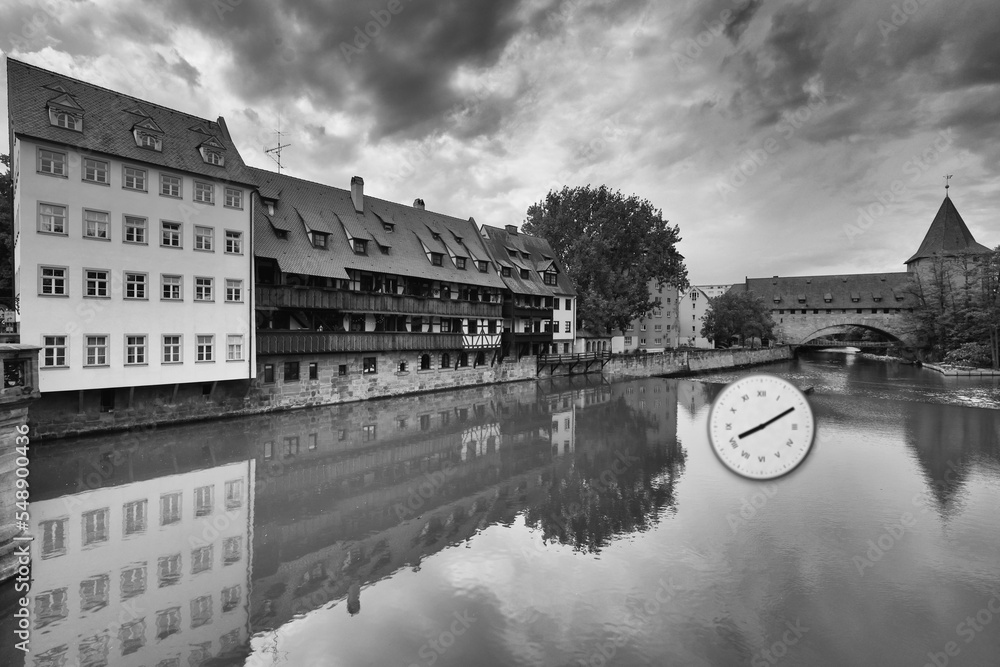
8:10
